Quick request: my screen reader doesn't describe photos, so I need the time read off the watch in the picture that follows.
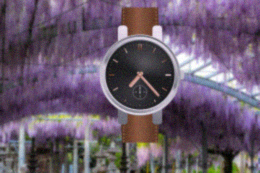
7:23
